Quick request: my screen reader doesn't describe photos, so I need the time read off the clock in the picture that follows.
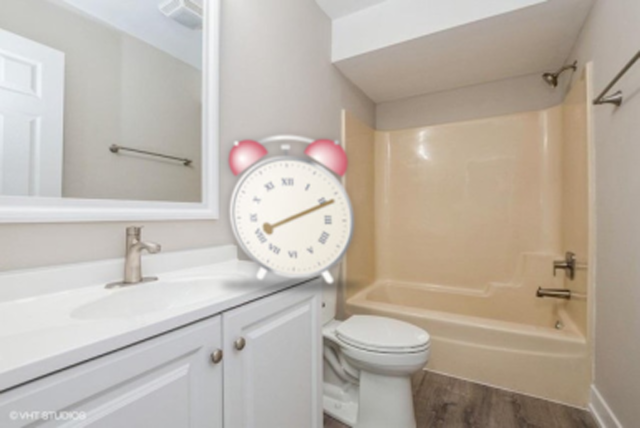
8:11
